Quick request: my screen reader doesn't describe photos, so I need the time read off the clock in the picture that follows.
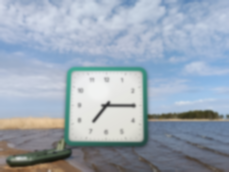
7:15
